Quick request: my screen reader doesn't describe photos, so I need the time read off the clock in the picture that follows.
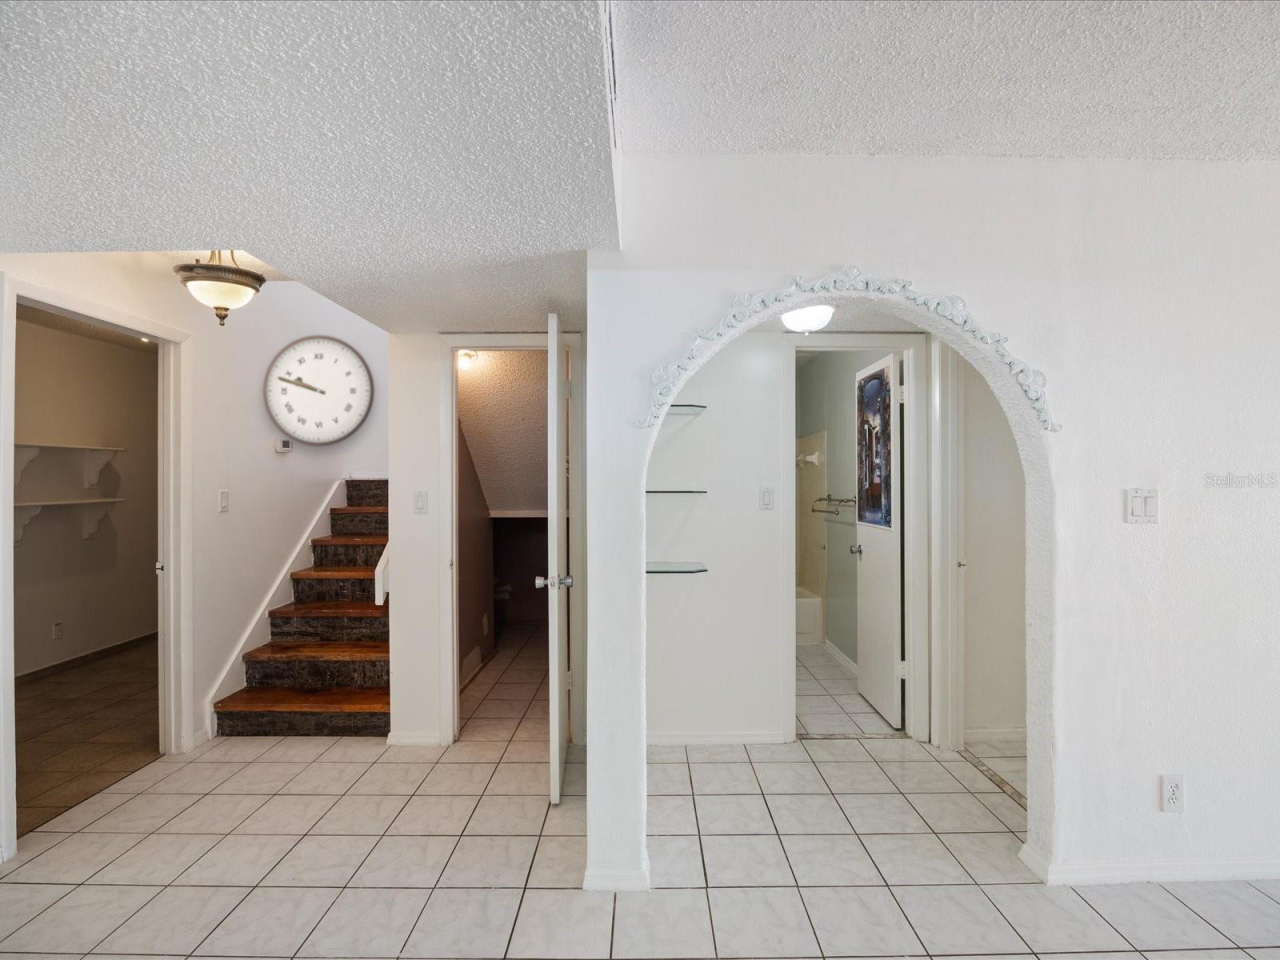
9:48
